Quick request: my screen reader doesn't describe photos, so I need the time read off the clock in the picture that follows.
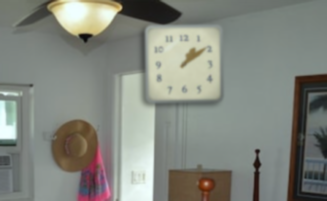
1:09
